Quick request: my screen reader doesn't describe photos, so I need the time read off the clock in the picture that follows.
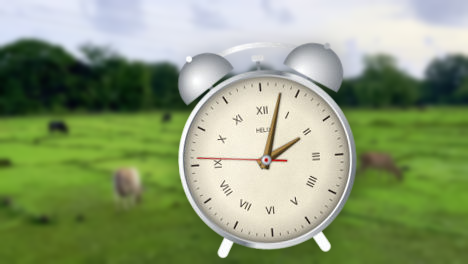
2:02:46
